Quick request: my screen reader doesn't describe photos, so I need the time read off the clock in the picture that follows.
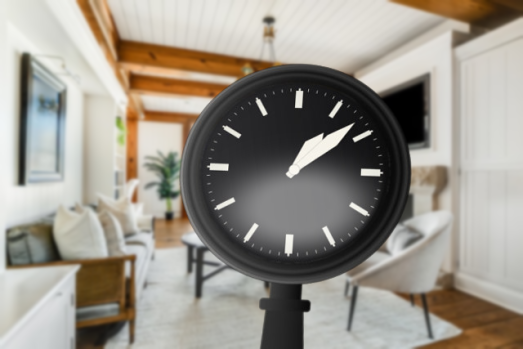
1:08
